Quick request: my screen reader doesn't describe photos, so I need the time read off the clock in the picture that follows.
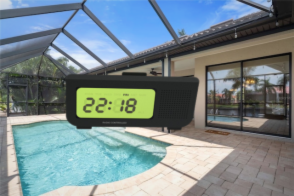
22:18
